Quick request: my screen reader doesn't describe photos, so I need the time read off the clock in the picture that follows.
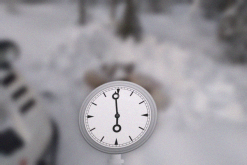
5:59
